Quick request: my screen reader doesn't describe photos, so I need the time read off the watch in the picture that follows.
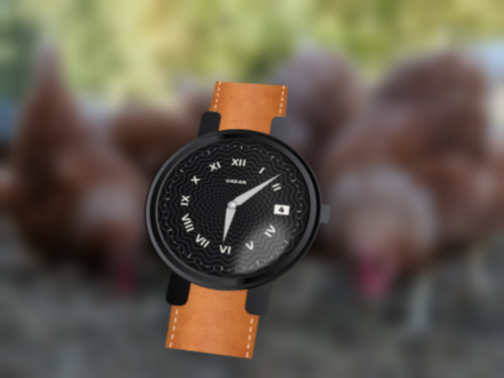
6:08
